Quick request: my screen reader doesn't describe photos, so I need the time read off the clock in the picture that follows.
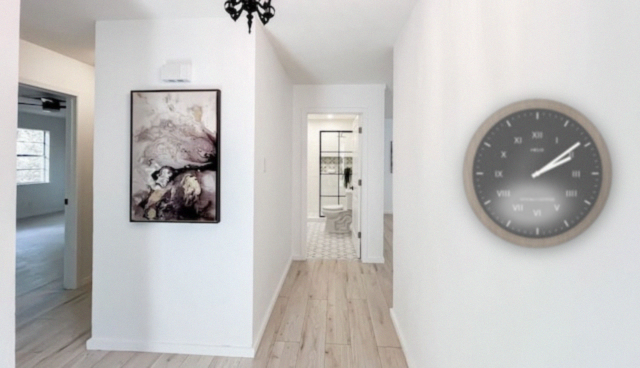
2:09
